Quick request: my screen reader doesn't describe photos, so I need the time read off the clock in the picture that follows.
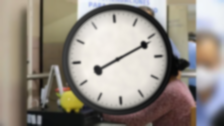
8:11
